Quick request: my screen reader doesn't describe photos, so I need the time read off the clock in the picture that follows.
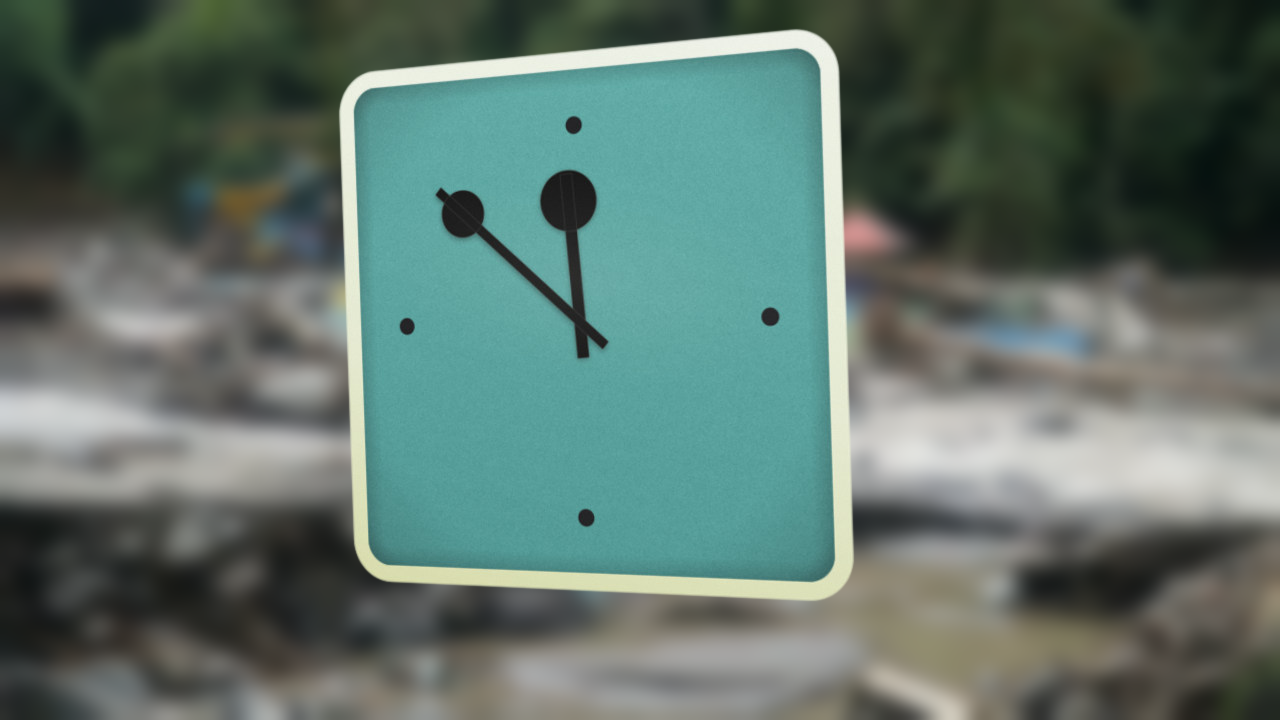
11:52
